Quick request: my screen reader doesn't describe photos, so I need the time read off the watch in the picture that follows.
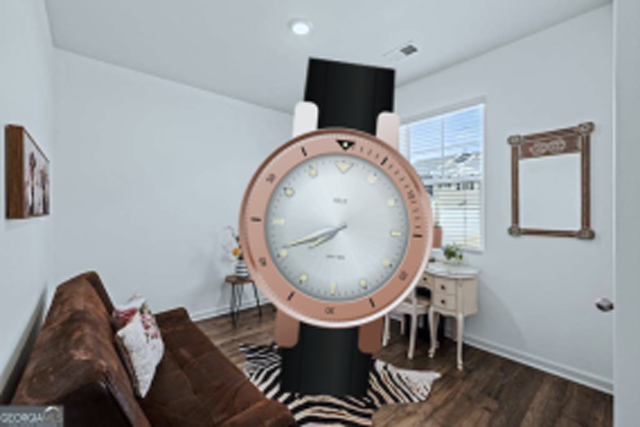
7:41
